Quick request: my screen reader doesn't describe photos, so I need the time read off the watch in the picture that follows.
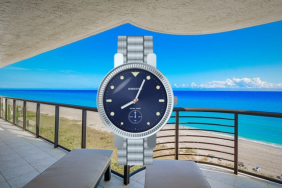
8:04
